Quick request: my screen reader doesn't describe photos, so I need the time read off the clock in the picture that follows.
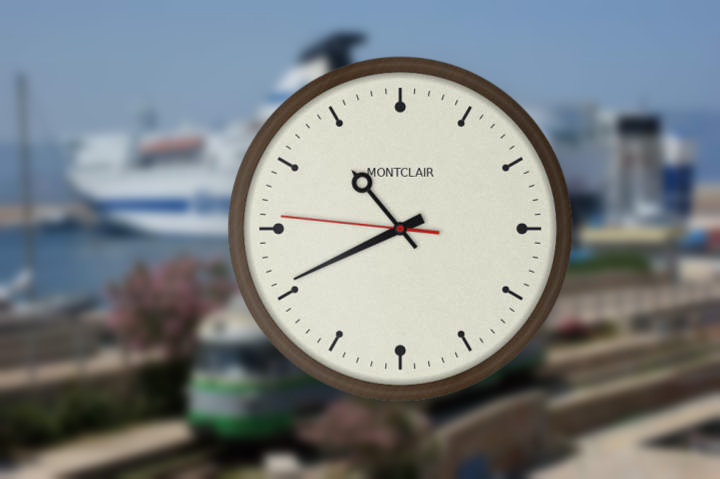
10:40:46
